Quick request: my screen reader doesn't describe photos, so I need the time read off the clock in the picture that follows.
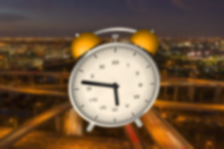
5:47
